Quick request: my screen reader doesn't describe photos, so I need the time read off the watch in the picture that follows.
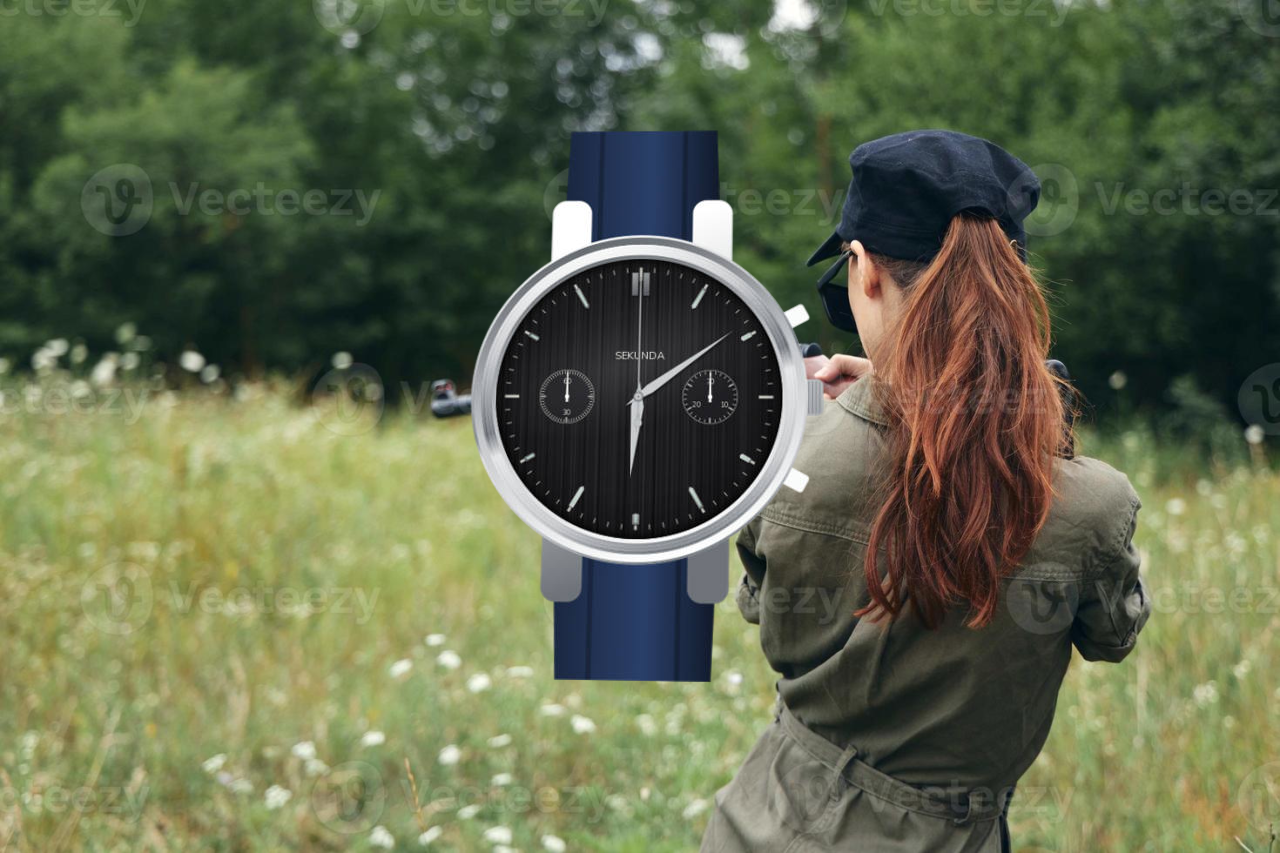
6:09
